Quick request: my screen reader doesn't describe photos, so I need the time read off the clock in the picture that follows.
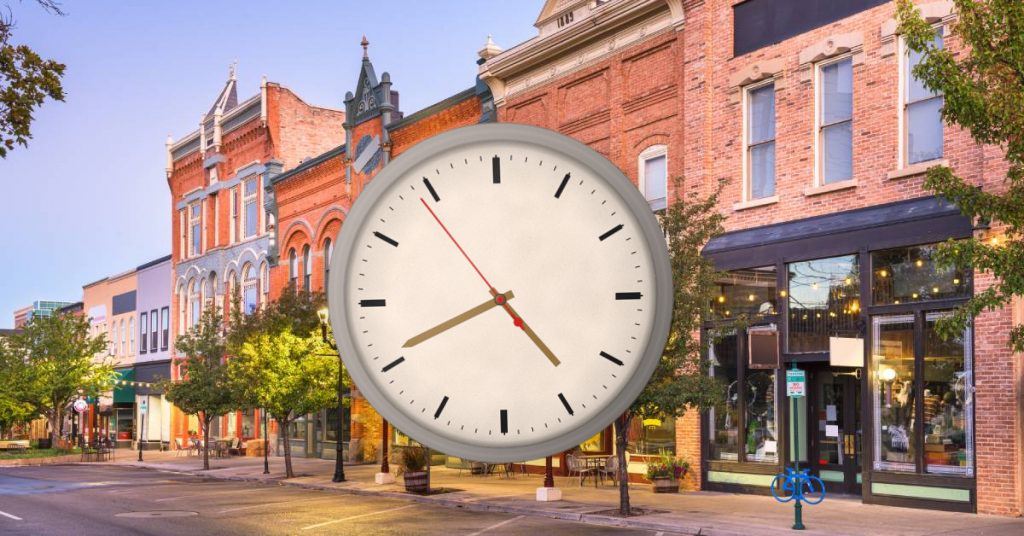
4:40:54
